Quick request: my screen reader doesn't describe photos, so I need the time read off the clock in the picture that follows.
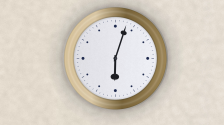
6:03
